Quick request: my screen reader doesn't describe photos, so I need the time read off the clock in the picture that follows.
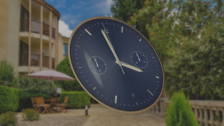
3:59
